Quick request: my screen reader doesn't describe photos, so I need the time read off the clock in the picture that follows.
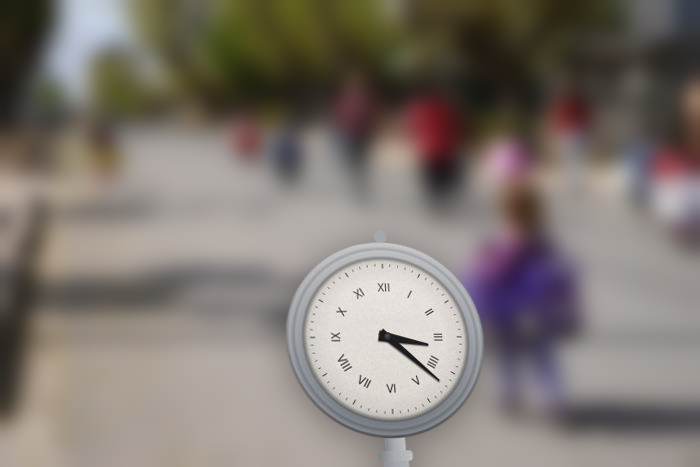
3:22
